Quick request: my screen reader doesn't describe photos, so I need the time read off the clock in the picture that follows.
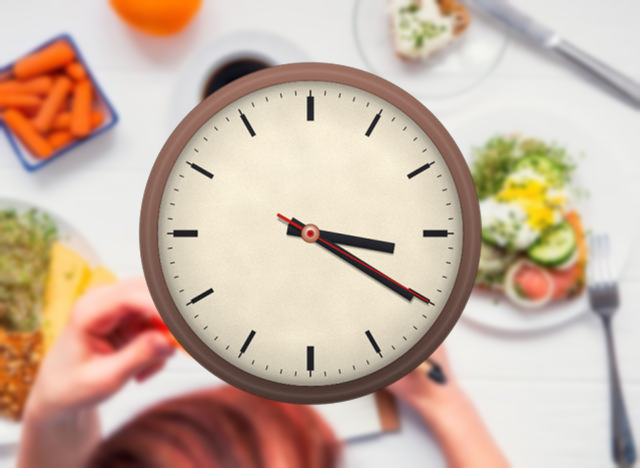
3:20:20
